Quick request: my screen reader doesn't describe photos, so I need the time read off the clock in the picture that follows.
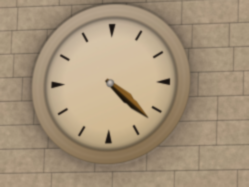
4:22
